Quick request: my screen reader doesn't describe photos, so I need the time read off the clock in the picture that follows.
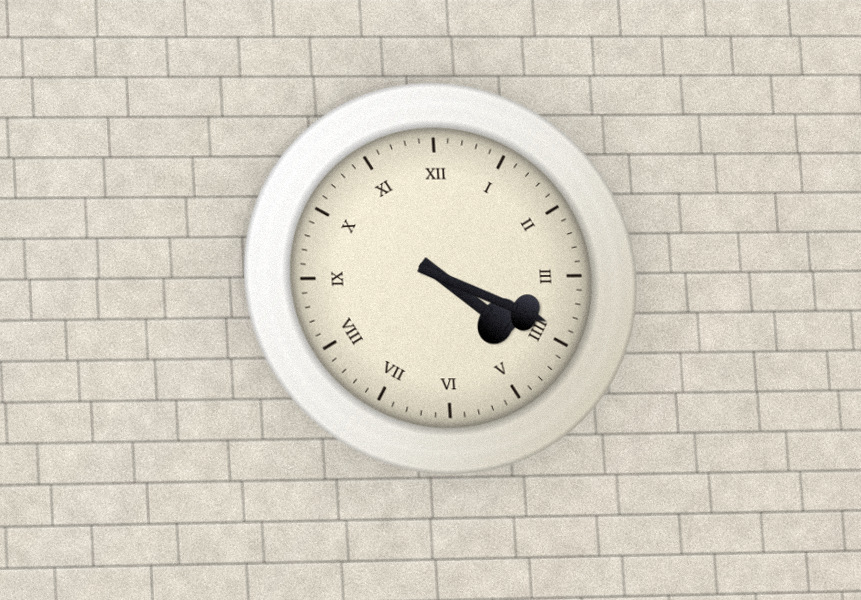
4:19
